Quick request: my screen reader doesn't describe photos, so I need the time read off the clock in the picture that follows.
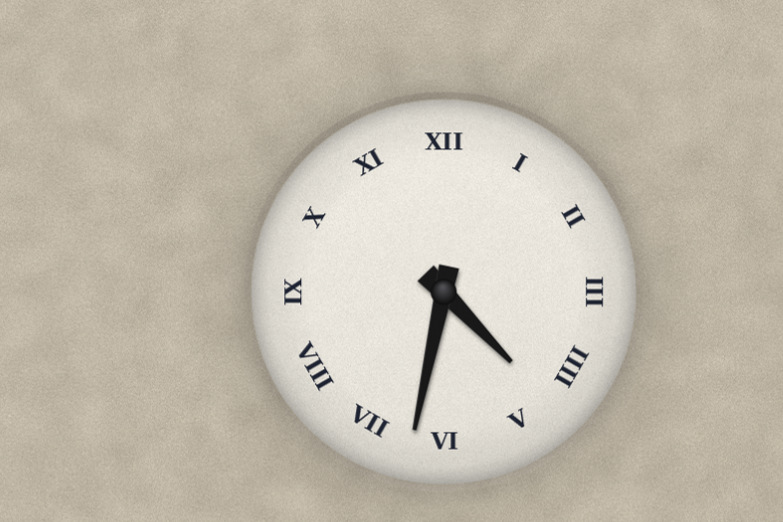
4:32
